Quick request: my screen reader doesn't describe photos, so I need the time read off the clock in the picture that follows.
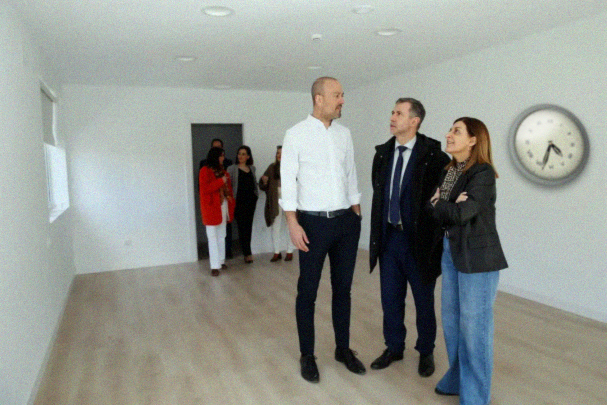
4:33
